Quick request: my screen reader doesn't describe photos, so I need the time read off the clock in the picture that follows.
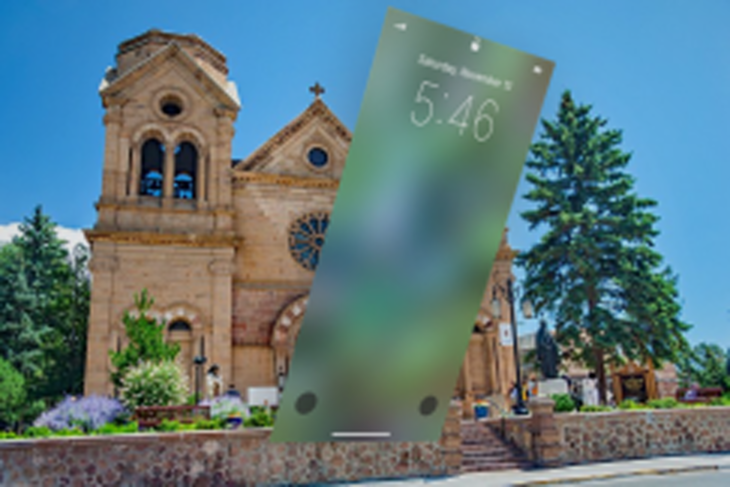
5:46
